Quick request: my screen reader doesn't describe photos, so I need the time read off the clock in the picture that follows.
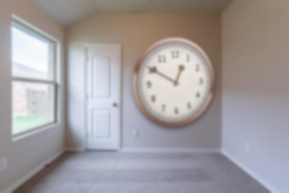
12:50
